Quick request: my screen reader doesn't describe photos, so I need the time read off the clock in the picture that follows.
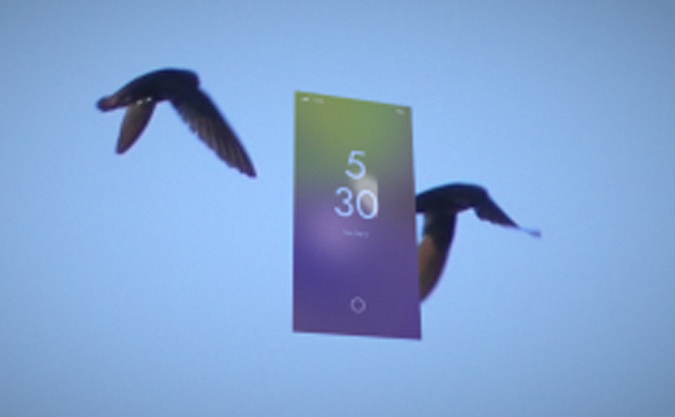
5:30
